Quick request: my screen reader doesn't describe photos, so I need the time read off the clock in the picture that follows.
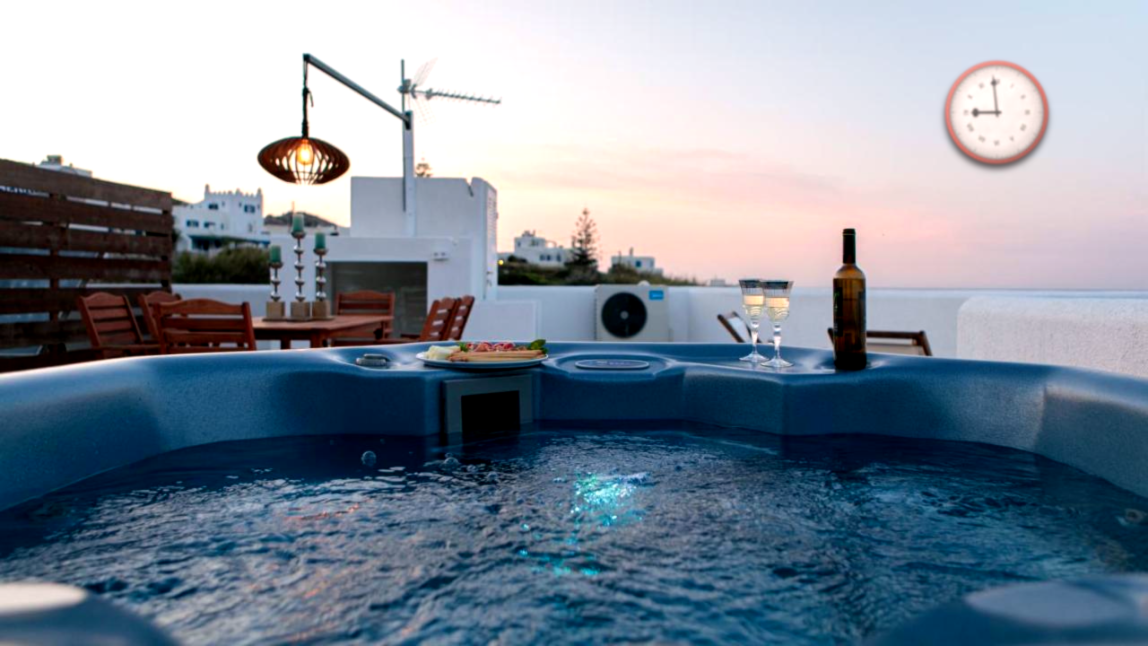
8:59
